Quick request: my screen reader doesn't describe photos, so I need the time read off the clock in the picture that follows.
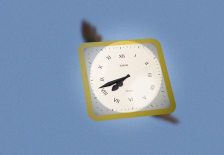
7:42
